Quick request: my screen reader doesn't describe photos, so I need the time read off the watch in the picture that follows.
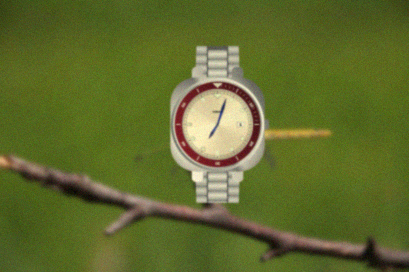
7:03
